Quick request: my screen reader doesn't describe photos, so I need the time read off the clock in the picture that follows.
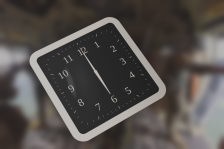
6:00
